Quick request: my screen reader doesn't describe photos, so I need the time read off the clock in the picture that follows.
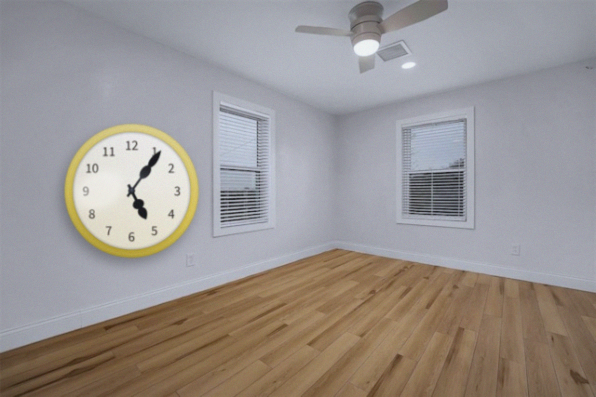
5:06
